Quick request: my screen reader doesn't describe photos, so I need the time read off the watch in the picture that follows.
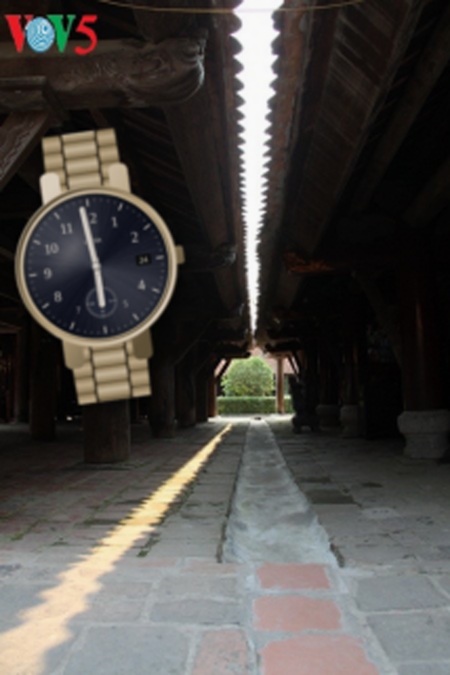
5:59
